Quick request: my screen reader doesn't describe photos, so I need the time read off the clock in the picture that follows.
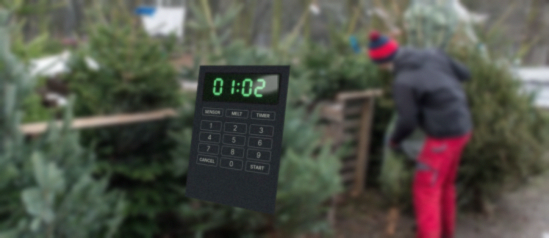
1:02
